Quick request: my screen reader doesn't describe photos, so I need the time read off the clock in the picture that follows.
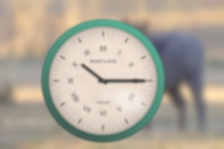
10:15
